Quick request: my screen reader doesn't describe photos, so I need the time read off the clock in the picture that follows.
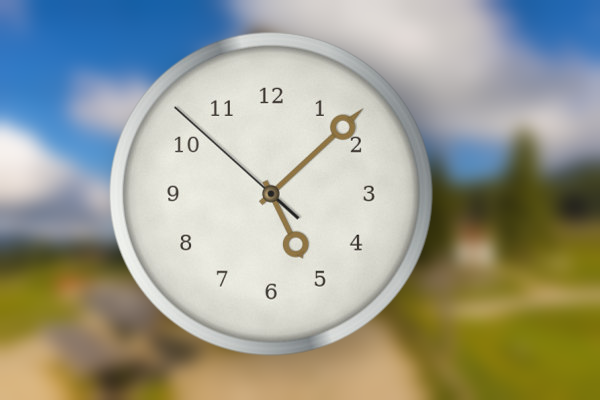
5:07:52
